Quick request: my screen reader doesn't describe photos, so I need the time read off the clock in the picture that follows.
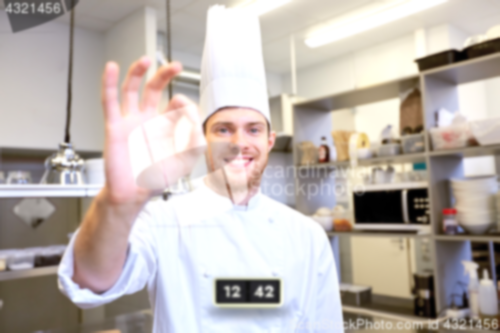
12:42
